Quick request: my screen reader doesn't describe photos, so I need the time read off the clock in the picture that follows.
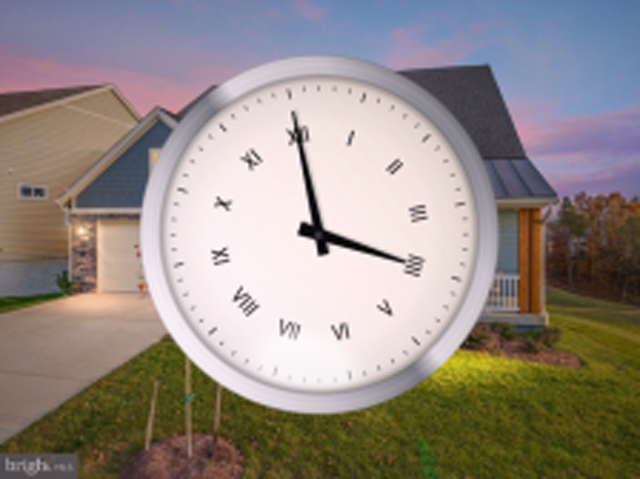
4:00
